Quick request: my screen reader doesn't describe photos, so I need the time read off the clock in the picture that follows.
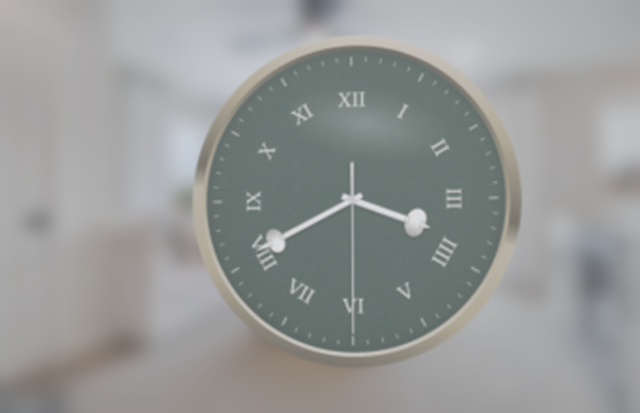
3:40:30
